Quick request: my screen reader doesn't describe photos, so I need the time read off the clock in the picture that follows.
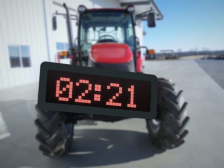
2:21
